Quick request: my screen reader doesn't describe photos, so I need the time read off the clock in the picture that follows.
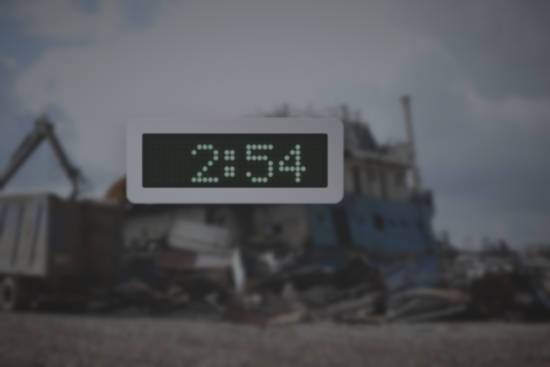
2:54
